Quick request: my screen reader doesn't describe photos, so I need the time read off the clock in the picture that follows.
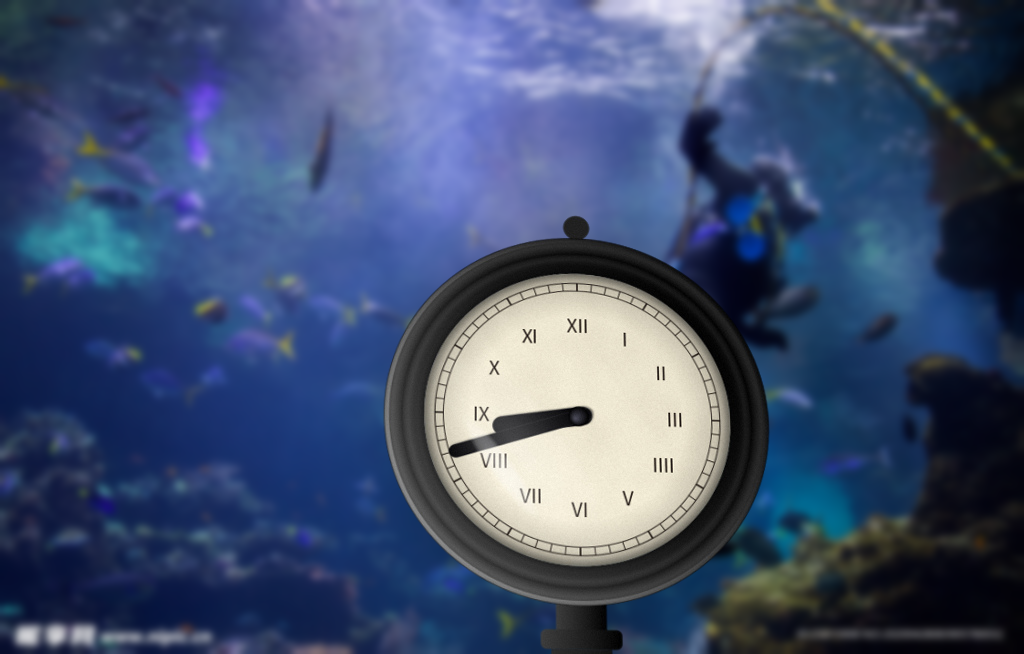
8:42
